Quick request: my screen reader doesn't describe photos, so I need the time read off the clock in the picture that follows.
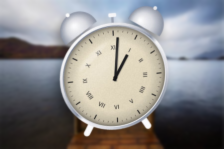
1:01
